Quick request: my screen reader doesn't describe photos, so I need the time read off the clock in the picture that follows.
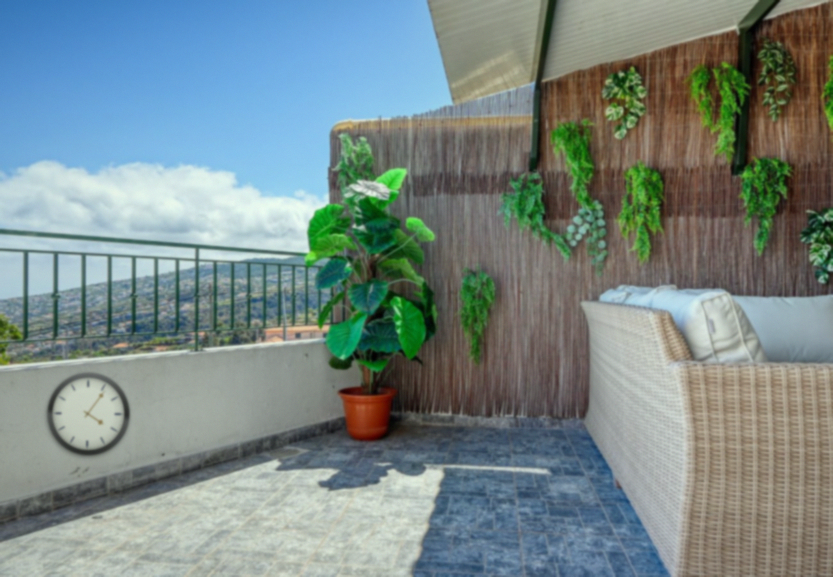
4:06
